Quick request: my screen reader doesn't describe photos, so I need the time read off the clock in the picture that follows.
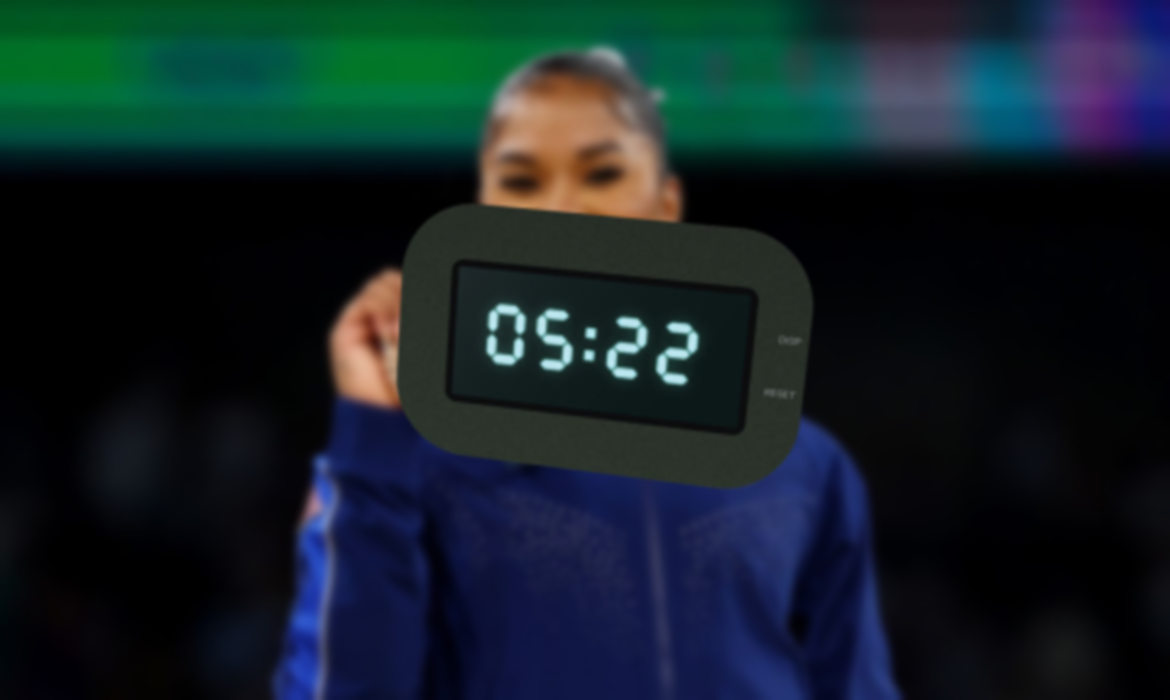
5:22
